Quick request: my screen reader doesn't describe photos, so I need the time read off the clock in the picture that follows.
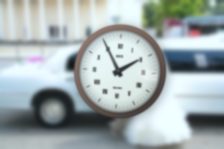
1:55
